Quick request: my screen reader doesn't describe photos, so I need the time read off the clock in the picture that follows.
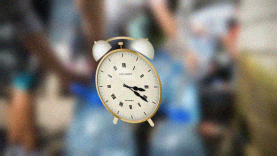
3:21
